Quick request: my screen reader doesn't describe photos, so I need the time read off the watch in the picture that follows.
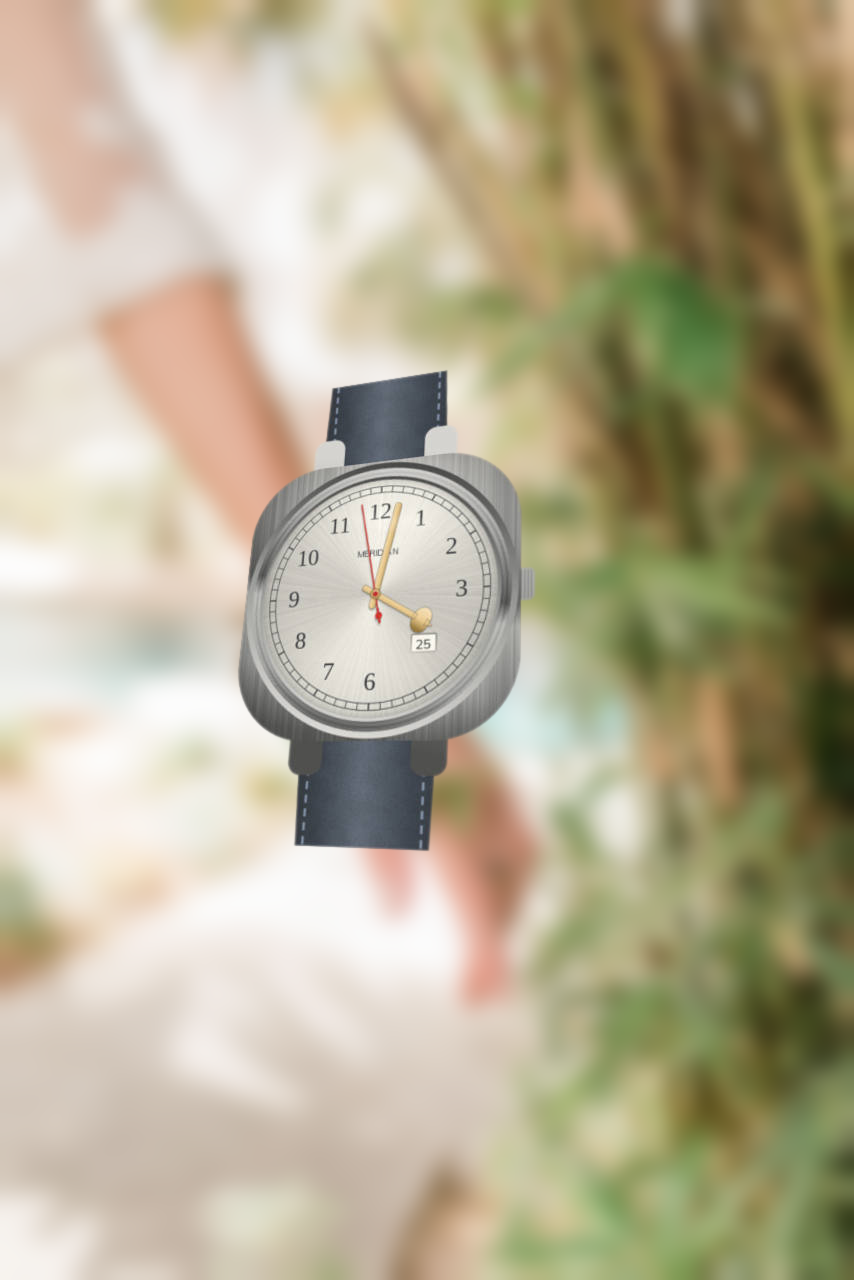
4:01:58
